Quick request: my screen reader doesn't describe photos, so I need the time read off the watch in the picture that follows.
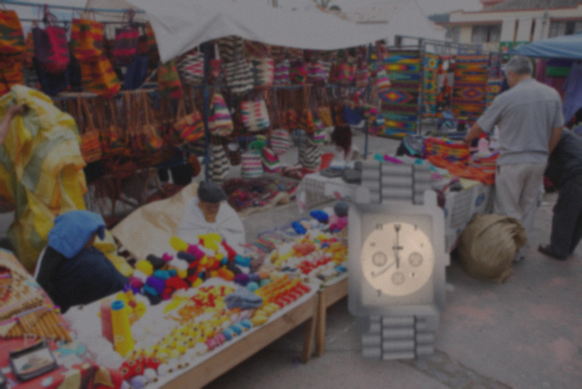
11:39
